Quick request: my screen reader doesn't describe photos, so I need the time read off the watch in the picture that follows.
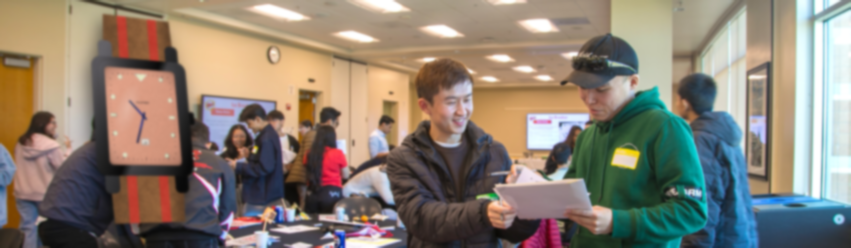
10:33
